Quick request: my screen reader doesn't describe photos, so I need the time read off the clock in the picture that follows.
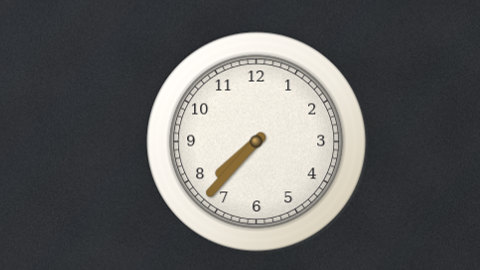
7:37
